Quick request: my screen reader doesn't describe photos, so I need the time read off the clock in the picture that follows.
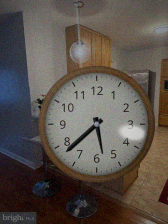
5:38
